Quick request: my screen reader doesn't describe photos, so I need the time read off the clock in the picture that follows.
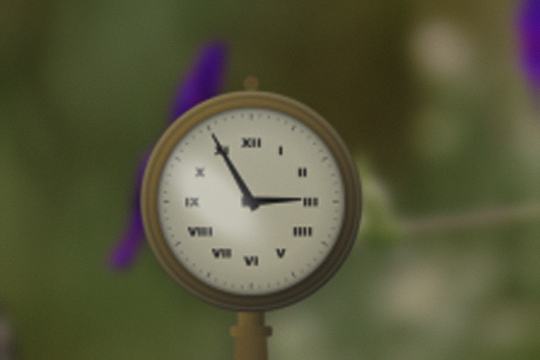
2:55
